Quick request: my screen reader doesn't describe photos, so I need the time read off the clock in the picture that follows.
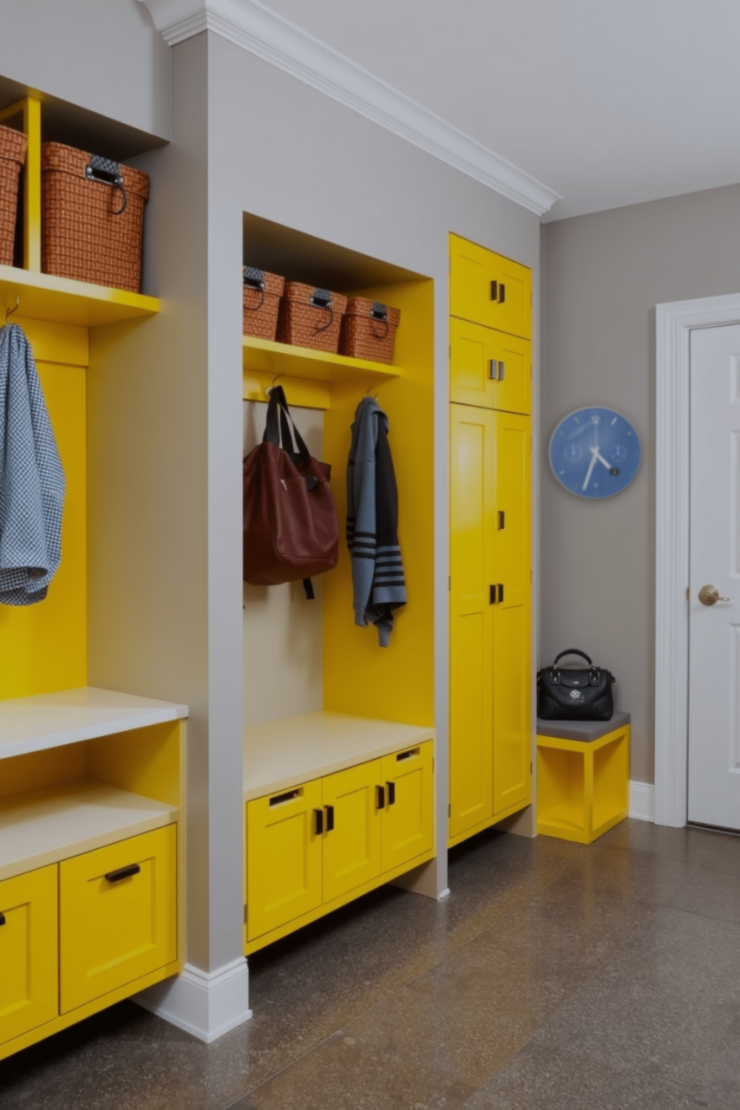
4:33
